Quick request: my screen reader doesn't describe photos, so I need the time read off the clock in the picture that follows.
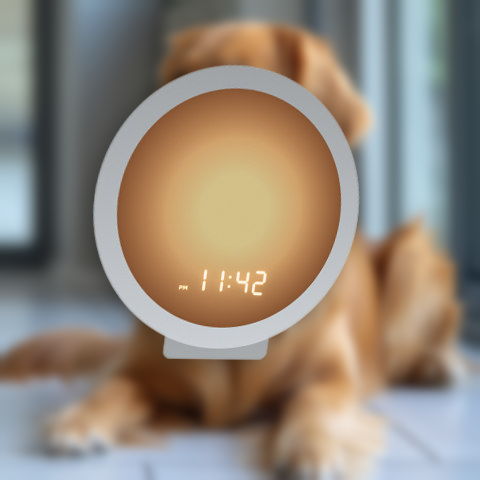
11:42
